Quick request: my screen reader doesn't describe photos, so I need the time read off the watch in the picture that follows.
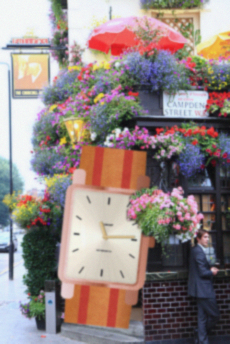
11:14
